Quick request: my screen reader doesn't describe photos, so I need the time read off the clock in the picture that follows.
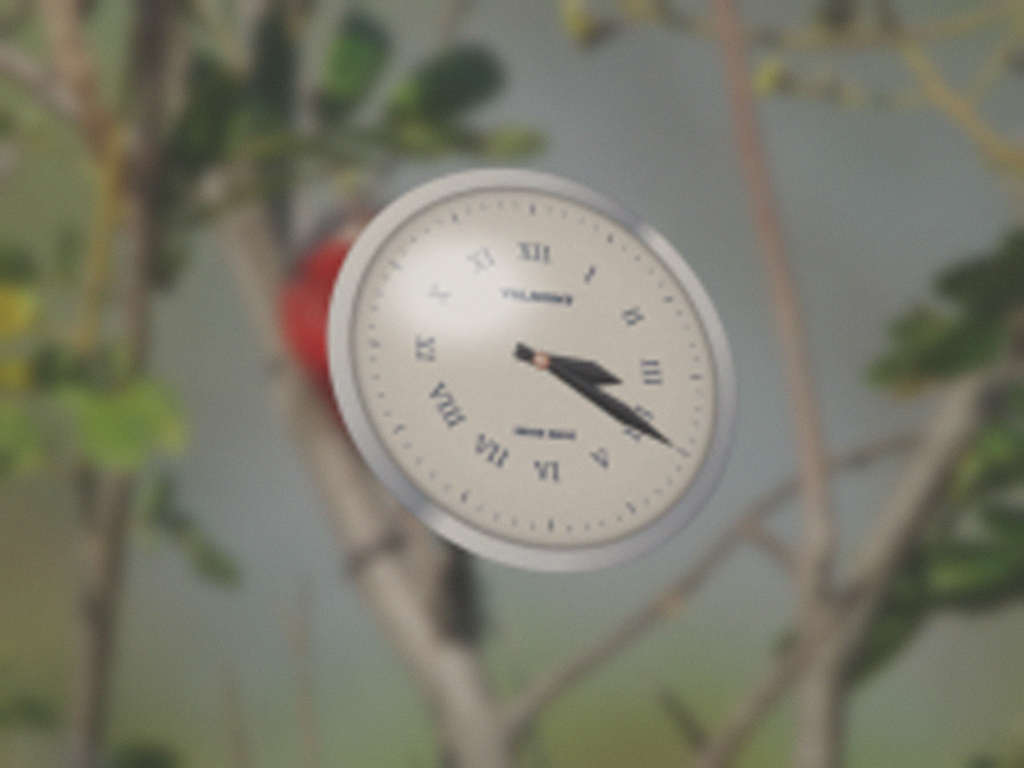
3:20
